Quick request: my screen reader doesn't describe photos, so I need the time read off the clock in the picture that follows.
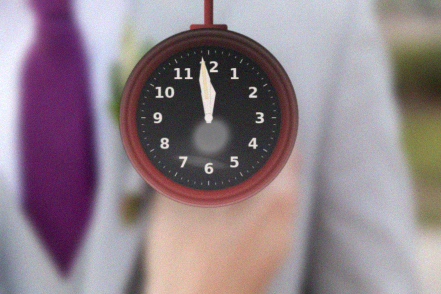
11:59
